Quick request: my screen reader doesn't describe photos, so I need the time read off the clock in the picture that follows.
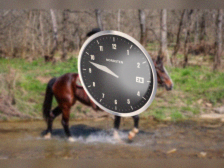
9:48
